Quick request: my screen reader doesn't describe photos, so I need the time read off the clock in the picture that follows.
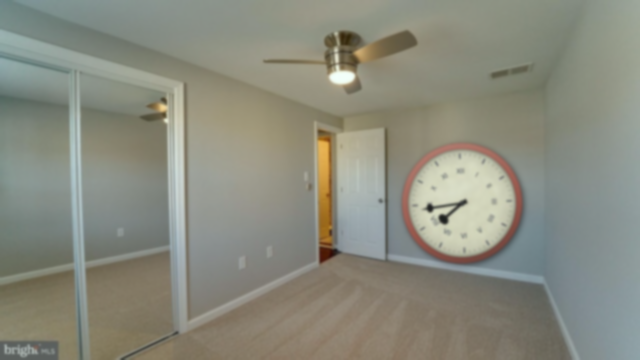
7:44
